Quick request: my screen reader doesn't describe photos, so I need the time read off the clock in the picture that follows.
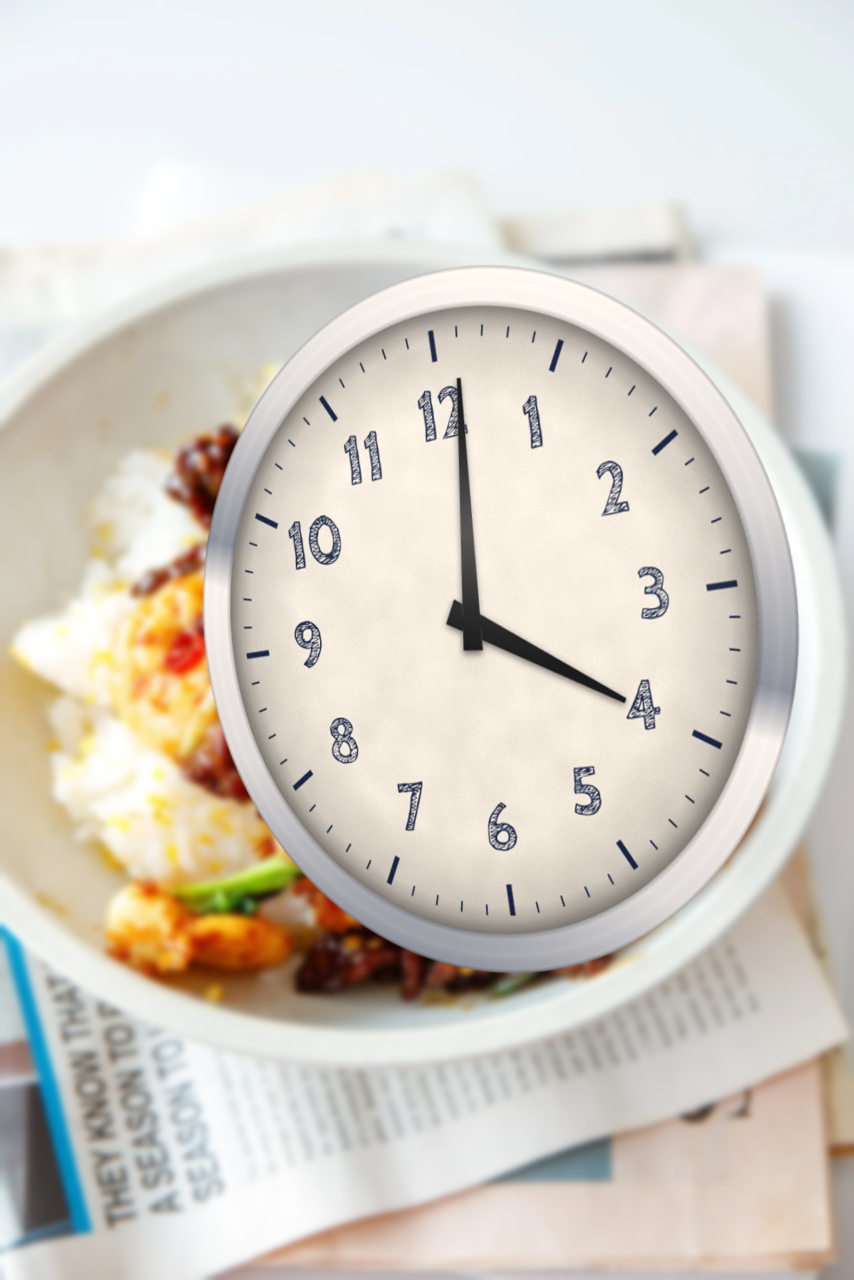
4:01
